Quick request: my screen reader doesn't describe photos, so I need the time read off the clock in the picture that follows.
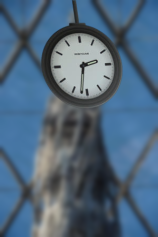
2:32
